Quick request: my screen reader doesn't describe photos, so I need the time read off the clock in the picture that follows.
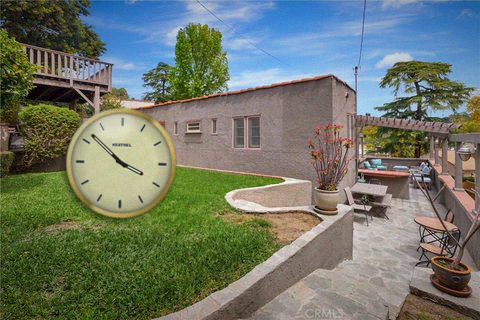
3:52
